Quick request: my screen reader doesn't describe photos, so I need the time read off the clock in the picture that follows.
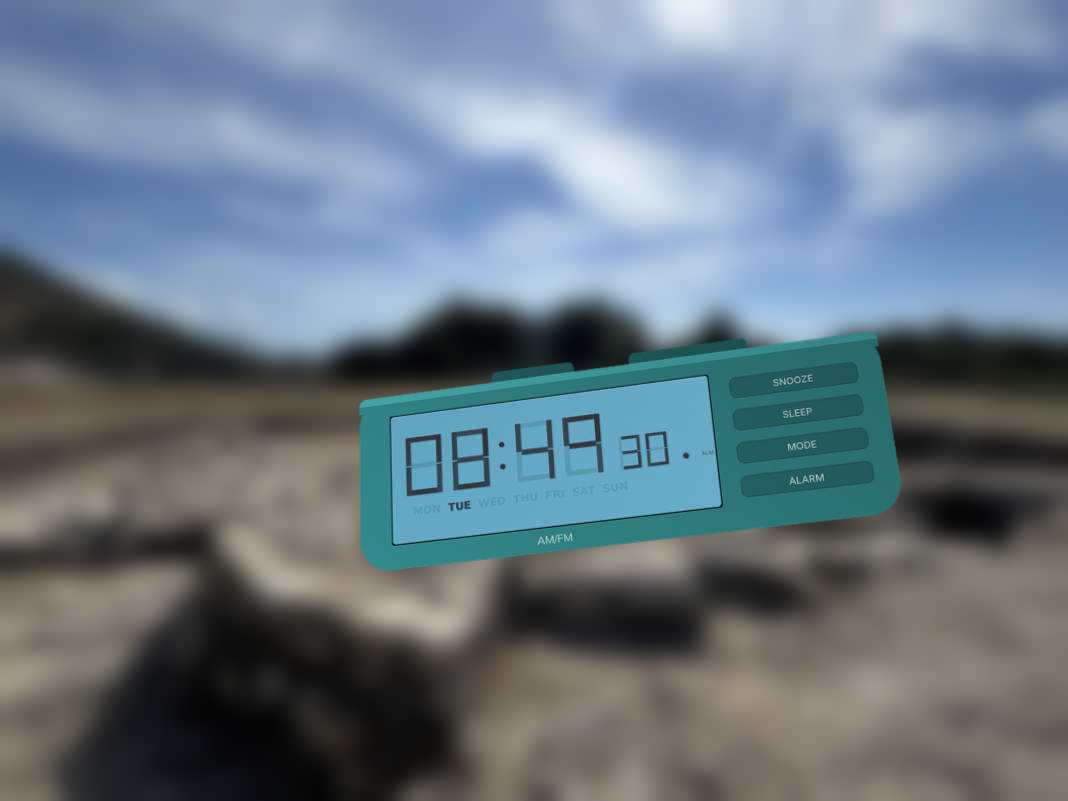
8:49:30
